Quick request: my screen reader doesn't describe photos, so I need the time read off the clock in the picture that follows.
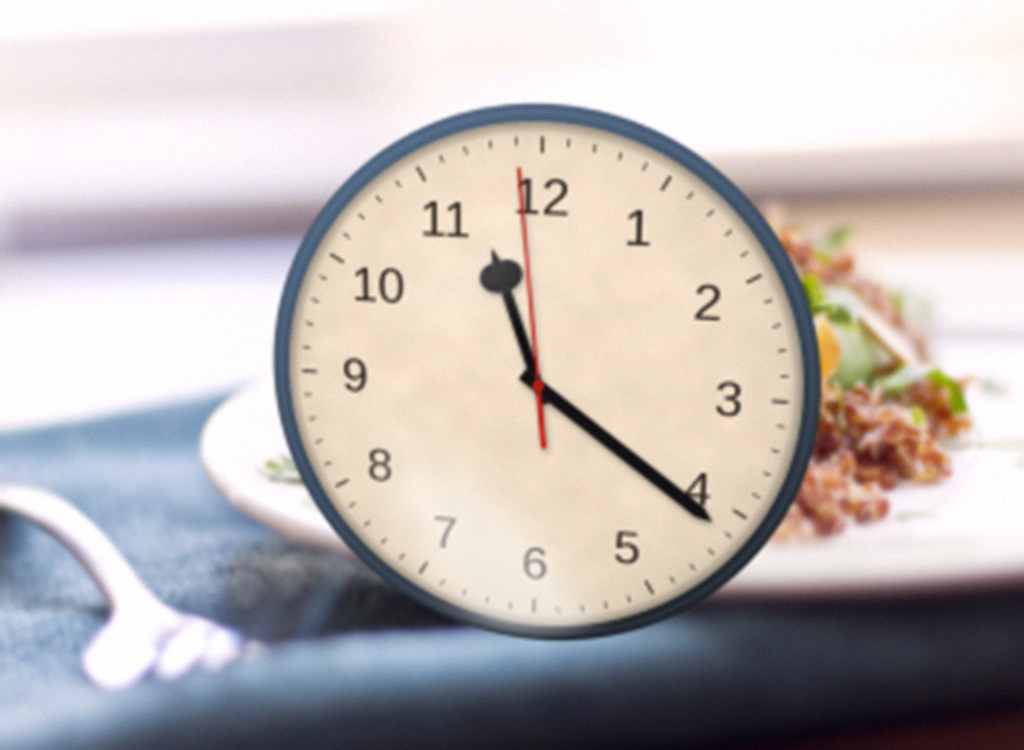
11:20:59
